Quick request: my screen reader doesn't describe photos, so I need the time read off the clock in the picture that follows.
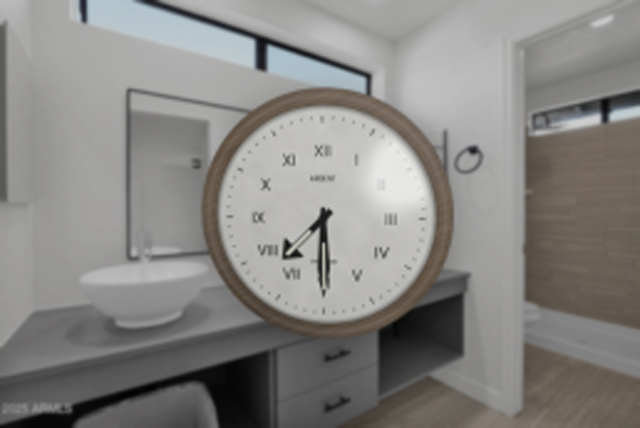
7:30
